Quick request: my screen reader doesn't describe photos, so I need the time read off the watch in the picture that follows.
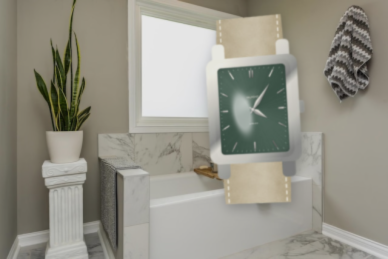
4:06
